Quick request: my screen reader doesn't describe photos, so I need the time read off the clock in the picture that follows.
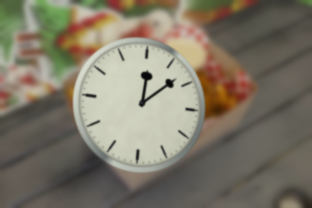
12:08
